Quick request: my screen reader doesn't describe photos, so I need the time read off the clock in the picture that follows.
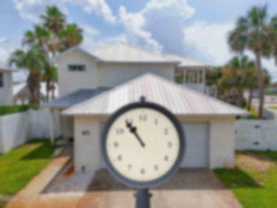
10:54
